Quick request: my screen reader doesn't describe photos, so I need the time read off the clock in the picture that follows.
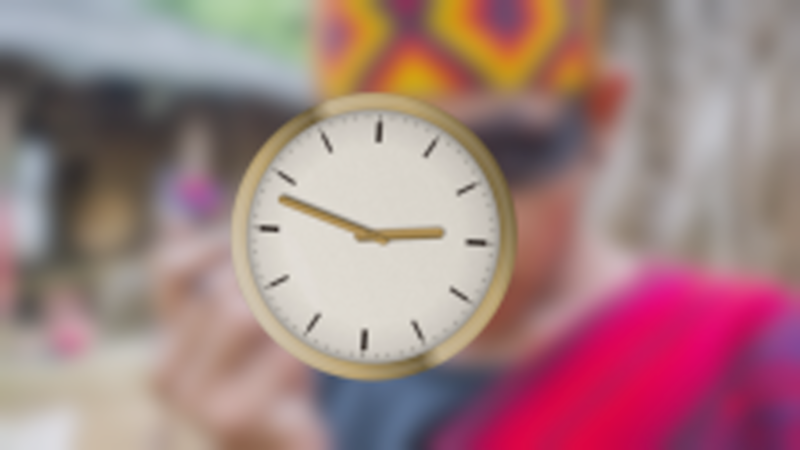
2:48
